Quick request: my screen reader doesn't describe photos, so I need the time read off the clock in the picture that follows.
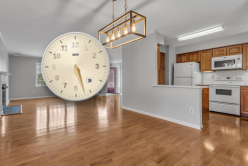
5:27
